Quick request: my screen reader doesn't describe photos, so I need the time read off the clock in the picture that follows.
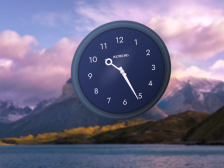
10:26
